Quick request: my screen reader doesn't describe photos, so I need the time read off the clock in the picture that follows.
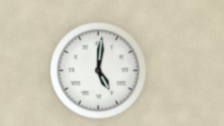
5:01
